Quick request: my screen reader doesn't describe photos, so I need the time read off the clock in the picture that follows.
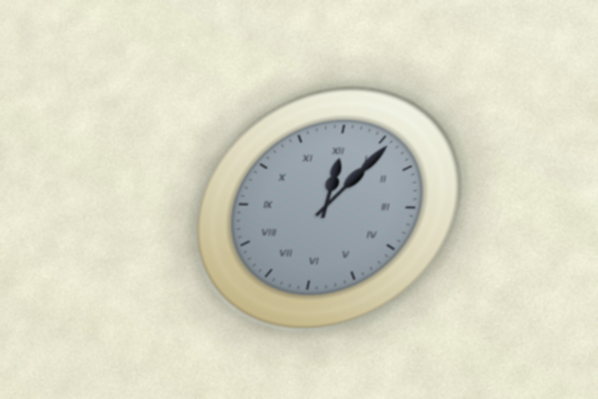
12:06
